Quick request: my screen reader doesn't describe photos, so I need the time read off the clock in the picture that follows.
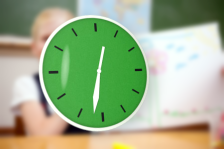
12:32
